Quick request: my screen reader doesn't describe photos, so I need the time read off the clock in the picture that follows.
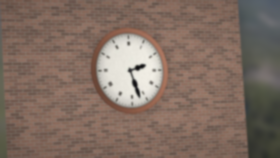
2:27
